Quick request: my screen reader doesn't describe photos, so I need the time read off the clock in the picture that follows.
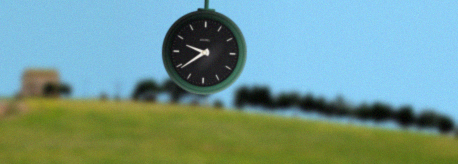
9:39
